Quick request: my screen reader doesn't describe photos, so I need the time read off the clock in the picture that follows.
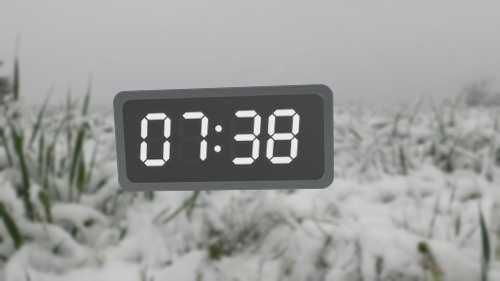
7:38
